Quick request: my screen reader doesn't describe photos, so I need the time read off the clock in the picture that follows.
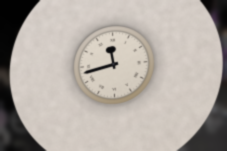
11:43
